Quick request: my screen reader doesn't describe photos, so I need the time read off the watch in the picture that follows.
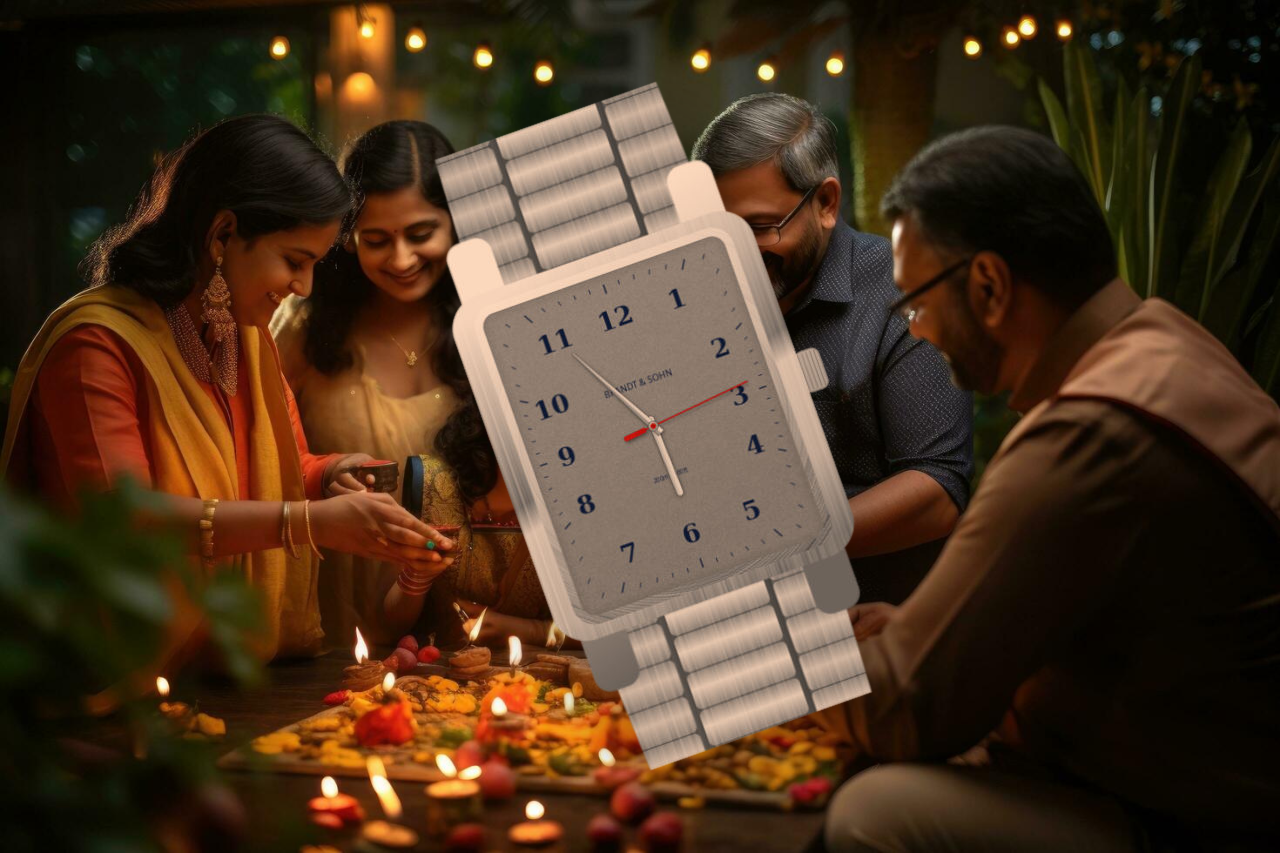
5:55:14
